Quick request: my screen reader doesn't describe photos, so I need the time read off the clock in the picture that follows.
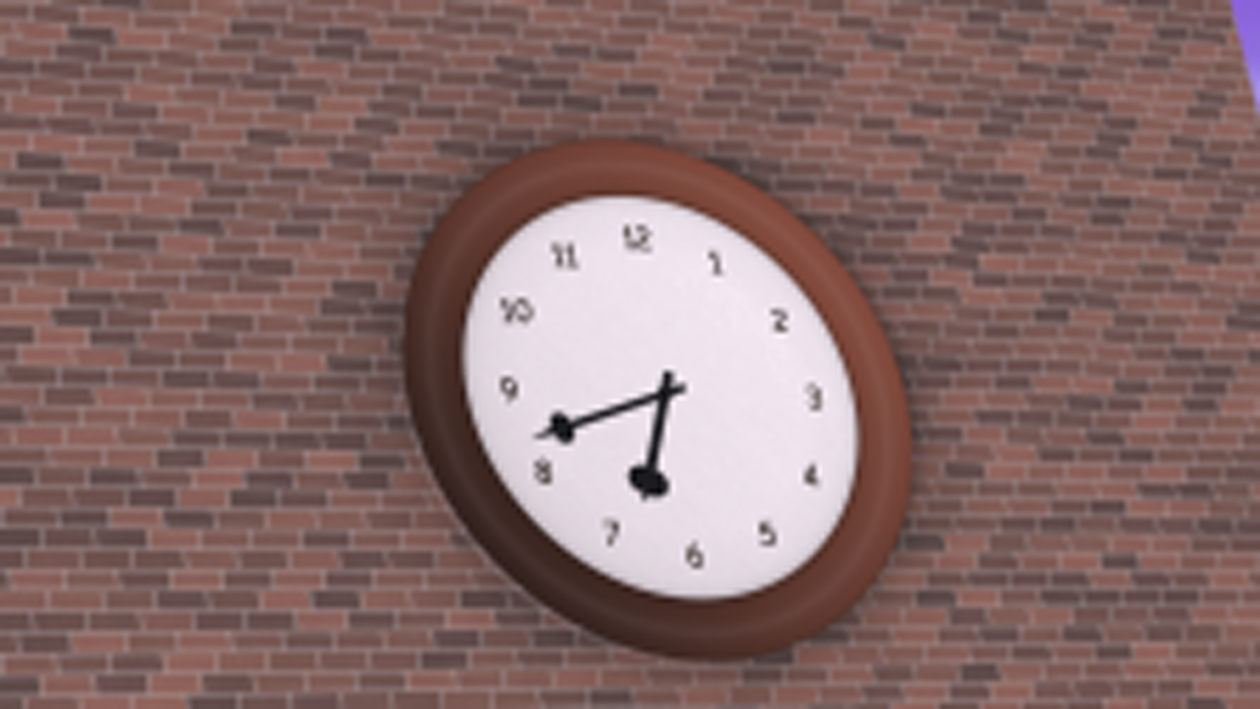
6:42
